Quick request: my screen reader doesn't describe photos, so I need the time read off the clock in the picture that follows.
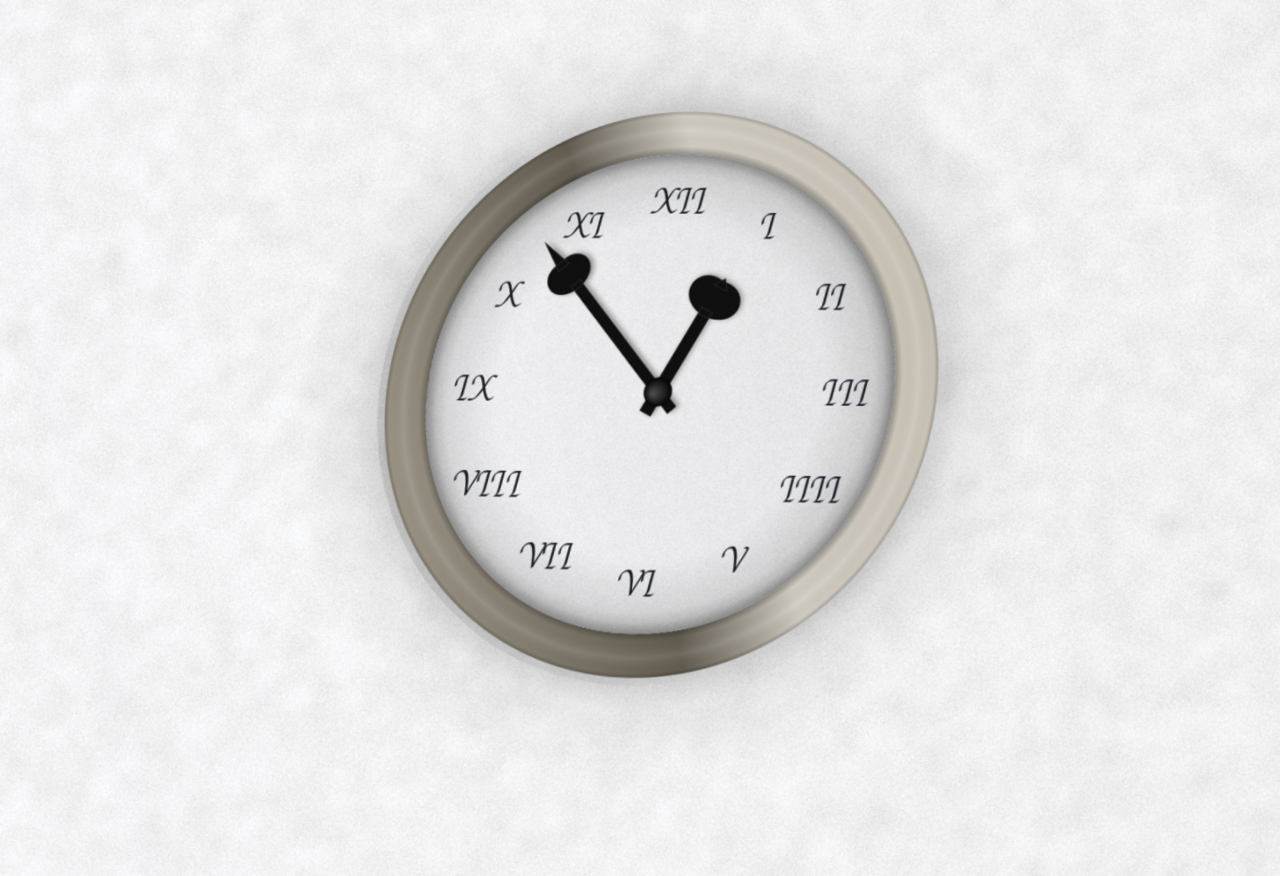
12:53
